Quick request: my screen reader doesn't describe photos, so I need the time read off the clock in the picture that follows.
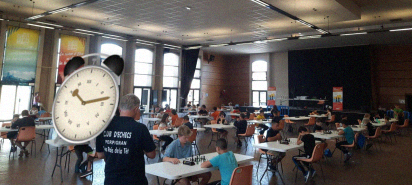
10:13
